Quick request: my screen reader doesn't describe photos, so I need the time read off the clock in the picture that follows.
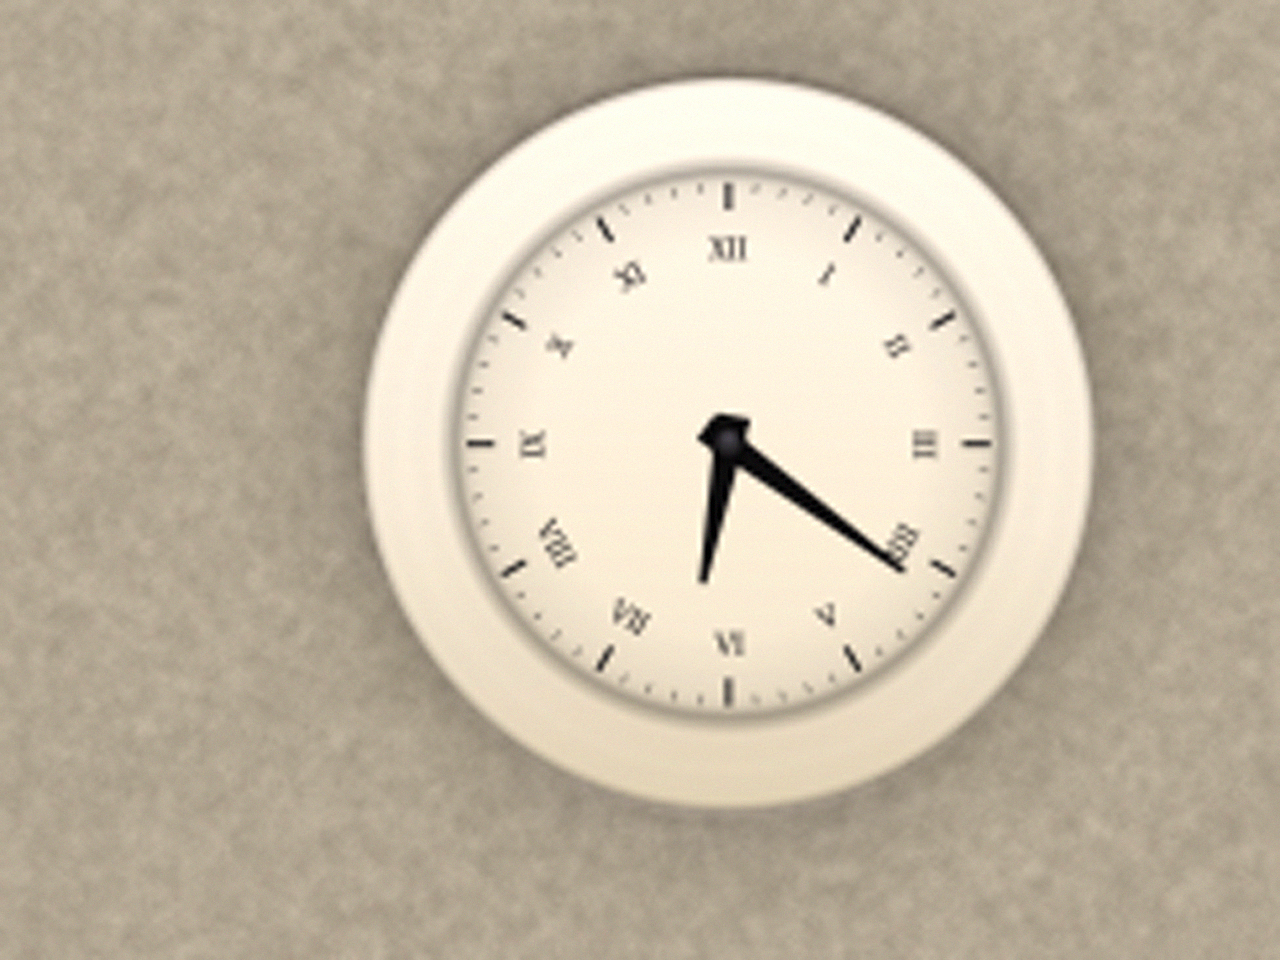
6:21
